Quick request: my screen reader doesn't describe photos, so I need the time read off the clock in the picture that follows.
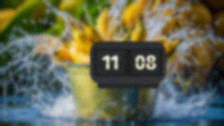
11:08
